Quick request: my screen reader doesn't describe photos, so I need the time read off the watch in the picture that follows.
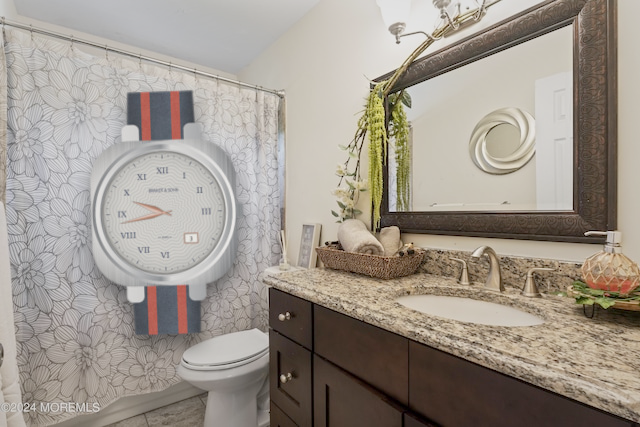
9:43
